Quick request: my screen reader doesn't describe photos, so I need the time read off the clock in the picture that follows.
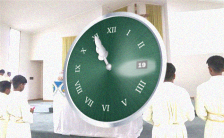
10:55
